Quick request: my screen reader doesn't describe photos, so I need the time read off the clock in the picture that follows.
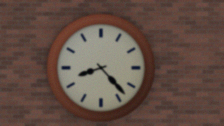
8:23
